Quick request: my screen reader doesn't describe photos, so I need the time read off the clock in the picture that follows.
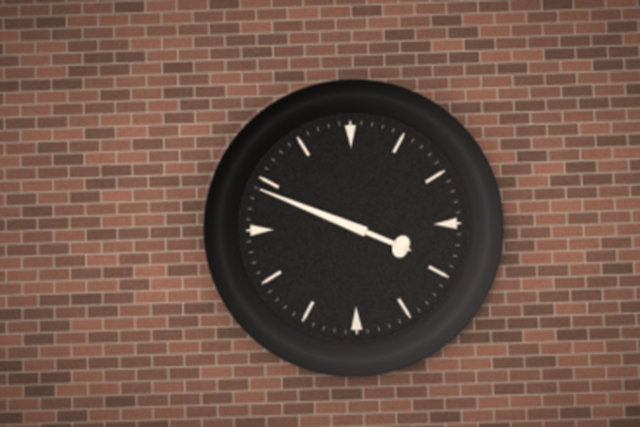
3:49
